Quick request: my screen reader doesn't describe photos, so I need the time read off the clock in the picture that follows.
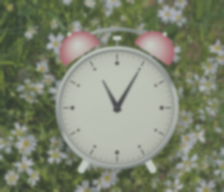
11:05
